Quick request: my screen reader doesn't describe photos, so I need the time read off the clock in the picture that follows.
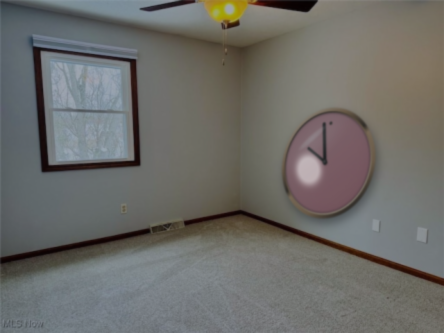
9:58
